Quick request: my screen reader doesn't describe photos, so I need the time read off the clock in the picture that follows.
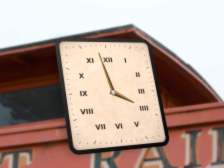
3:58
